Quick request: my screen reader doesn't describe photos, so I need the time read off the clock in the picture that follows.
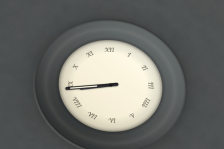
8:44
